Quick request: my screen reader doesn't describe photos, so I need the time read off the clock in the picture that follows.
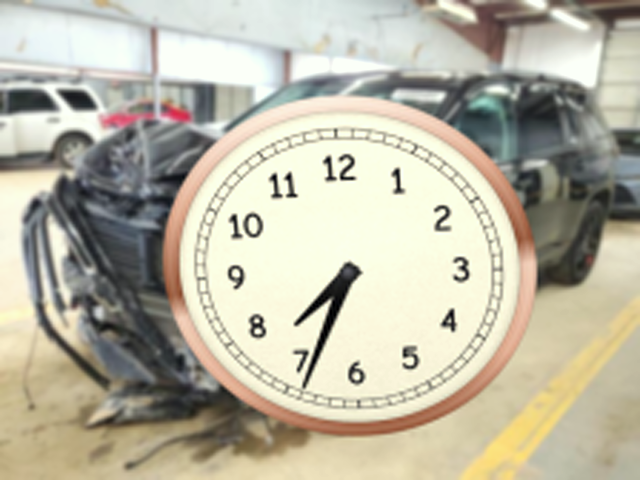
7:34
